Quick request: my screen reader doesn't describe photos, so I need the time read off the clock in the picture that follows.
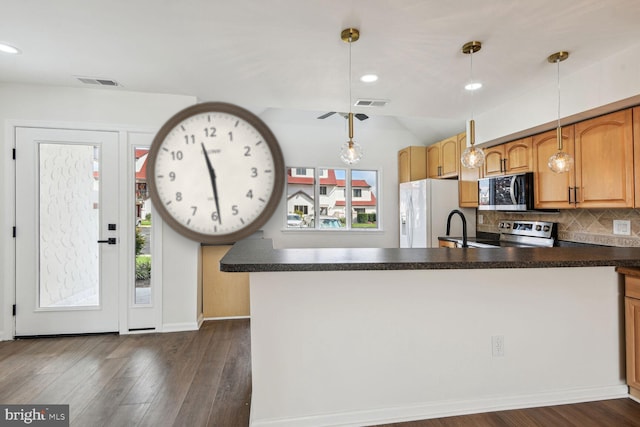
11:29
